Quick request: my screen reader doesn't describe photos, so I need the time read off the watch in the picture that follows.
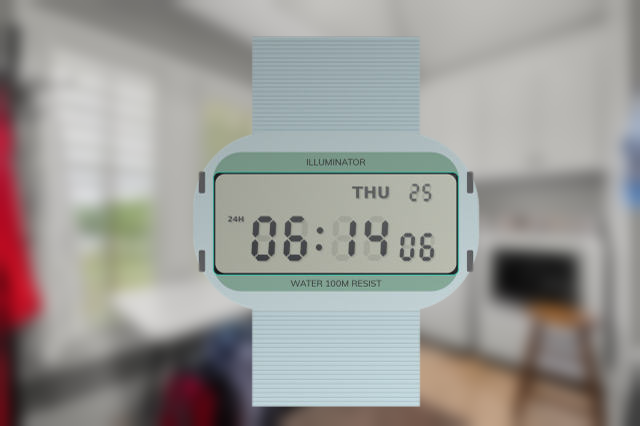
6:14:06
